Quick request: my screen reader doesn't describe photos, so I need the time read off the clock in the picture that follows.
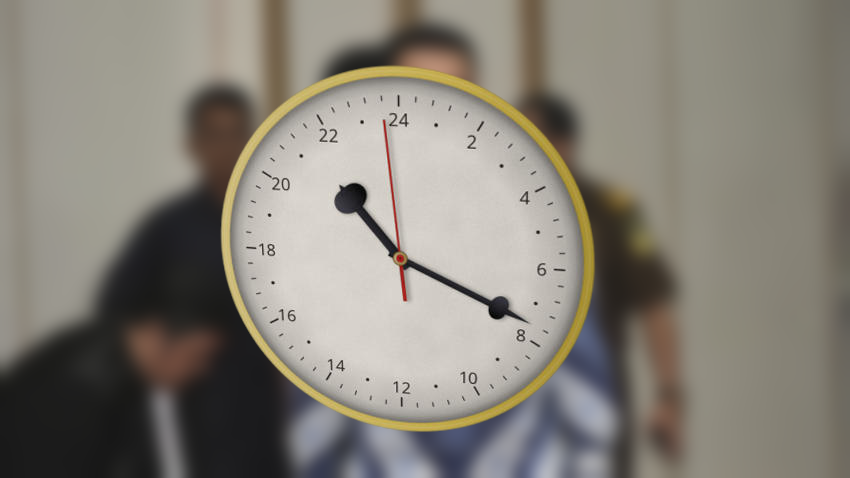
21:18:59
